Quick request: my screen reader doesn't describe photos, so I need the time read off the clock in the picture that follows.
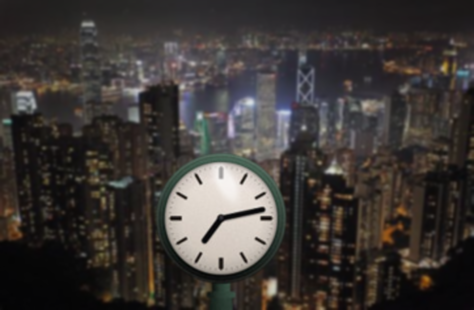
7:13
